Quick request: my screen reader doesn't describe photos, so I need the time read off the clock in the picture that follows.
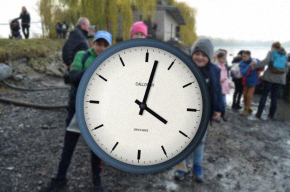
4:02
